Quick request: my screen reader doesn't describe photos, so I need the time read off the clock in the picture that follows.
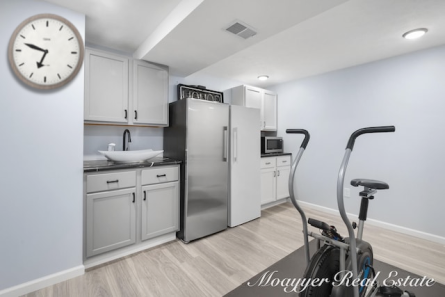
6:48
